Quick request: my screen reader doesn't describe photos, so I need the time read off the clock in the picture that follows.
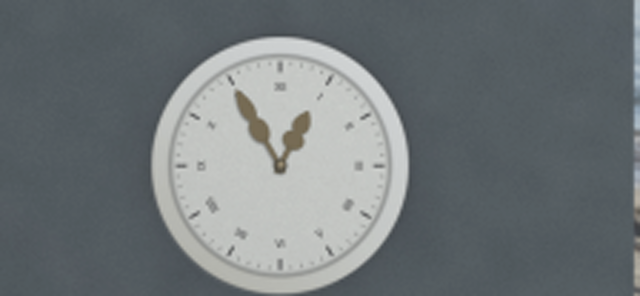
12:55
